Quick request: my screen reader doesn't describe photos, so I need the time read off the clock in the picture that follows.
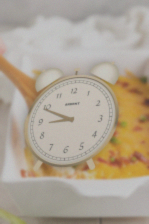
8:49
